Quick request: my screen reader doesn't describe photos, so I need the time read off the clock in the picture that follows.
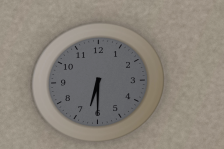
6:30
